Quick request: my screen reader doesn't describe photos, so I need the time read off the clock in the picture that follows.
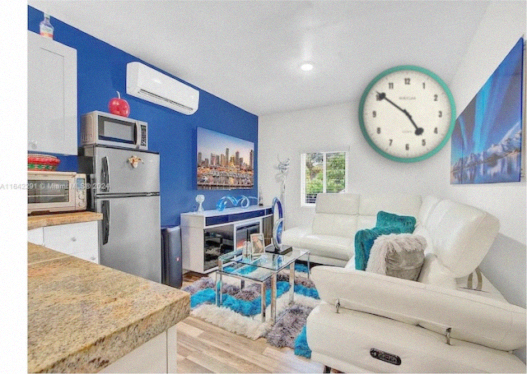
4:51
